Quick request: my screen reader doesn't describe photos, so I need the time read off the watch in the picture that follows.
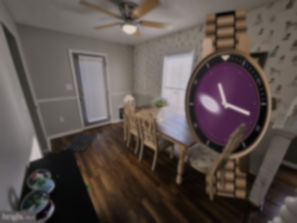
11:18
